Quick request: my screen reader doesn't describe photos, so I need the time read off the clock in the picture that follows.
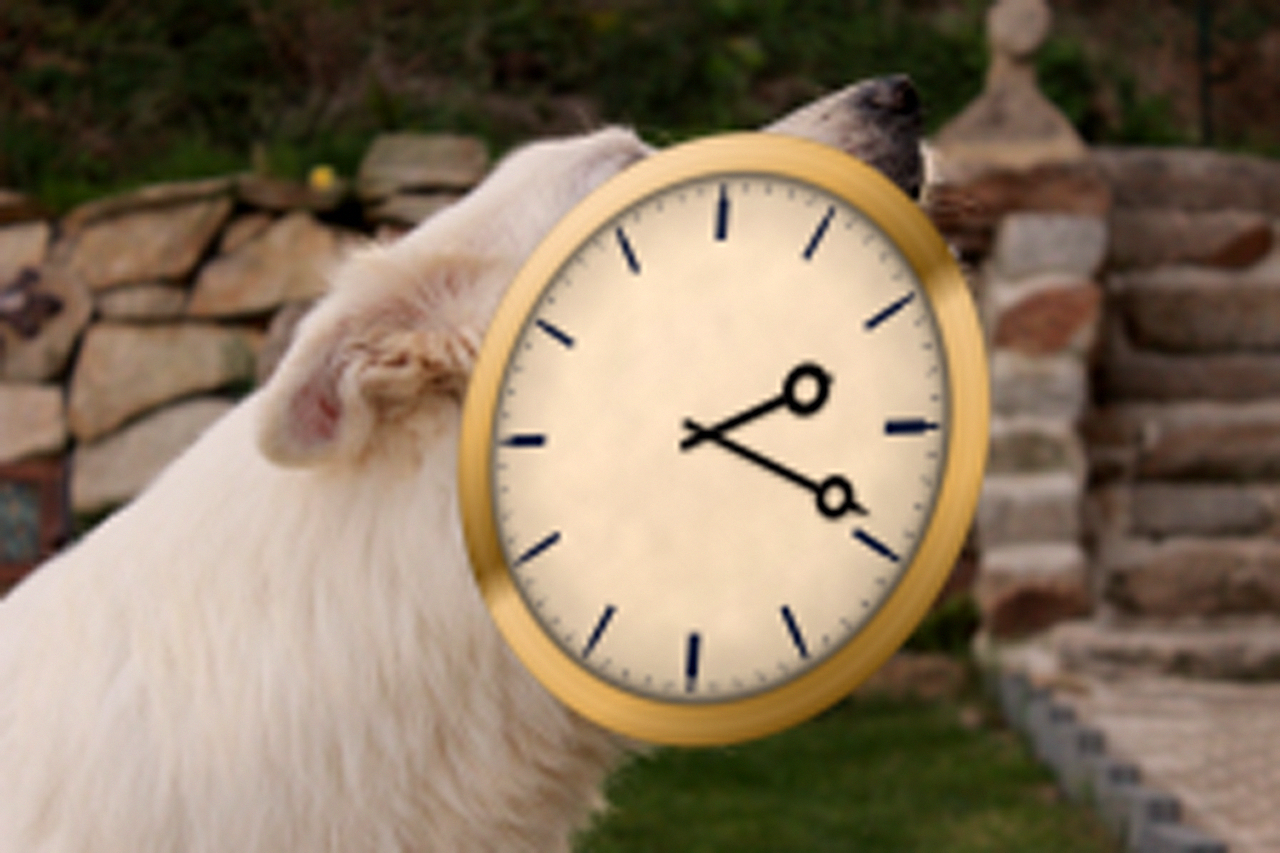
2:19
